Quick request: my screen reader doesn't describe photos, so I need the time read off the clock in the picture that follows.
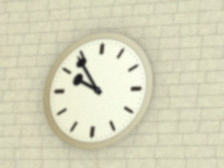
9:54
